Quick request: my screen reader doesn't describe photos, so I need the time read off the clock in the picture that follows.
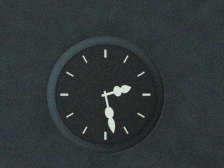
2:28
